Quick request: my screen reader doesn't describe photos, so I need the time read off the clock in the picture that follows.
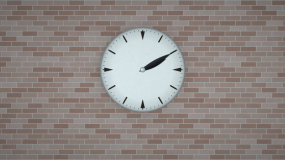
2:10
